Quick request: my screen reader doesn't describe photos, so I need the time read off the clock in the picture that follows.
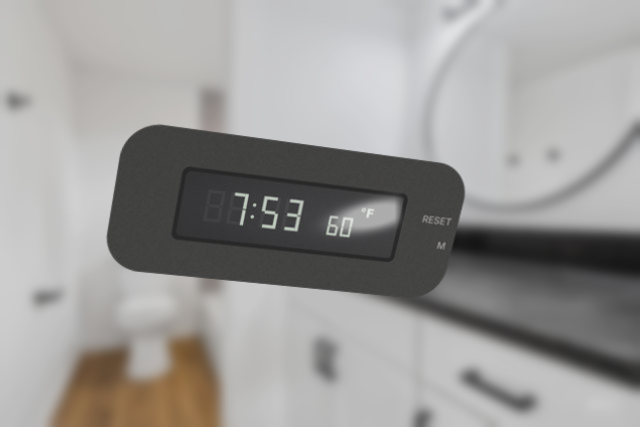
7:53
